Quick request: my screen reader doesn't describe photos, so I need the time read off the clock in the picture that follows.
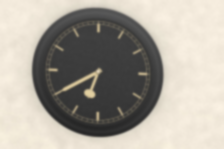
6:40
